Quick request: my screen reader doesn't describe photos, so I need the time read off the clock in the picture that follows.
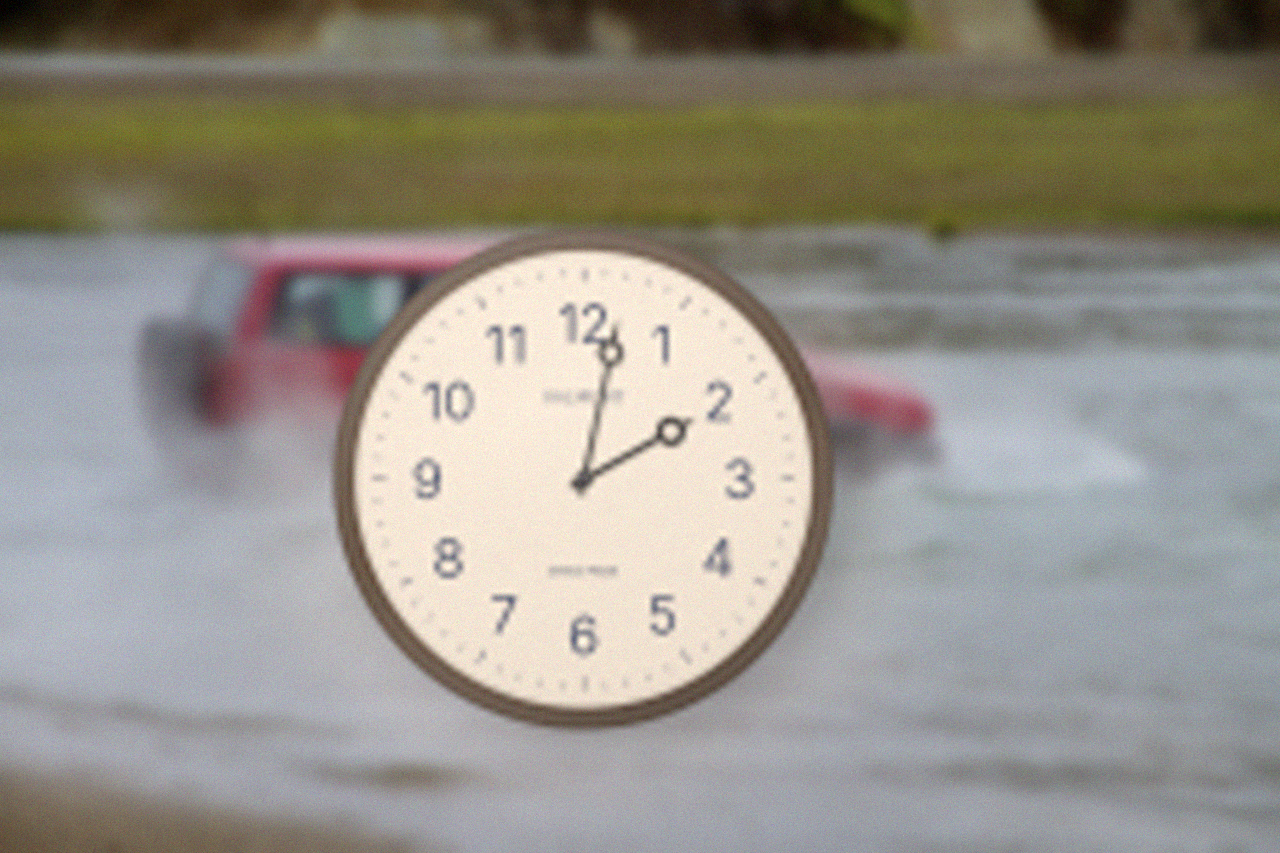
2:02
